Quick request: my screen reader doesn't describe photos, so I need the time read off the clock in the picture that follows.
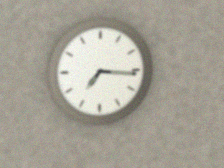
7:16
